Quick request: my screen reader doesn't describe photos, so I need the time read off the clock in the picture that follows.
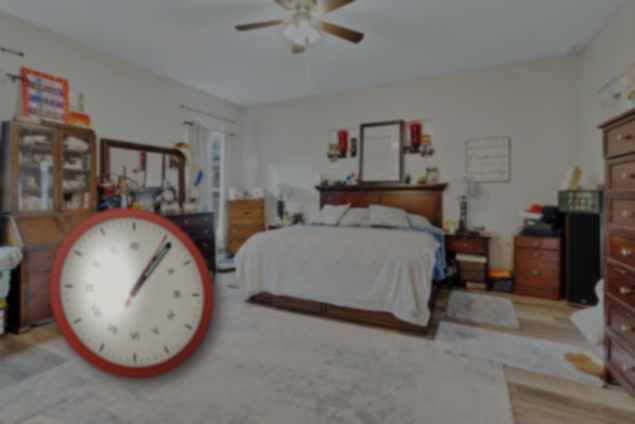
1:06:05
